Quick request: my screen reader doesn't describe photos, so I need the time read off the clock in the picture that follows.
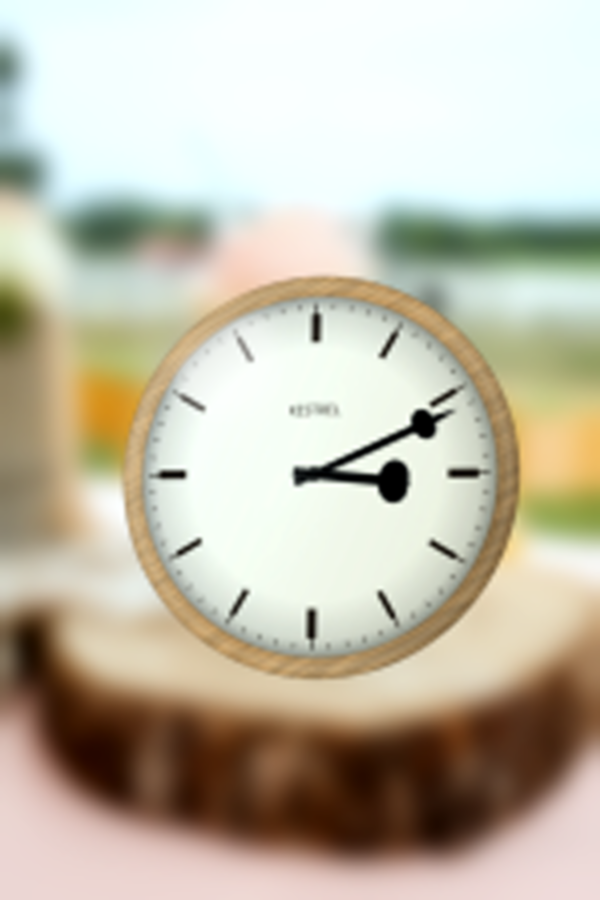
3:11
